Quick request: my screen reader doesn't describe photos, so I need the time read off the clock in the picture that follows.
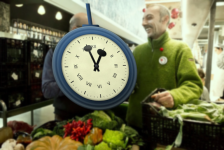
12:57
